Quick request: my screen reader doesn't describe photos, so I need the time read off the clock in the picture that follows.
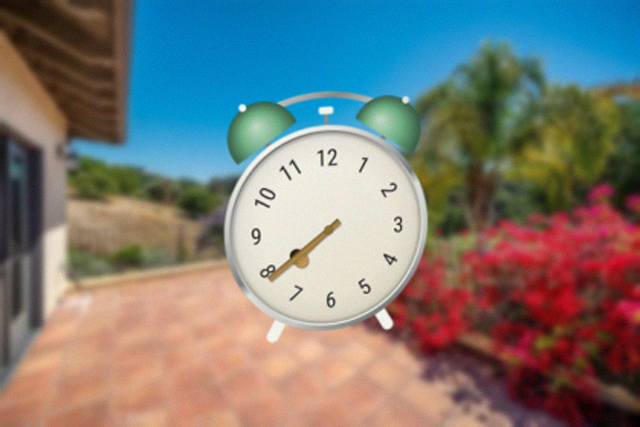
7:39
